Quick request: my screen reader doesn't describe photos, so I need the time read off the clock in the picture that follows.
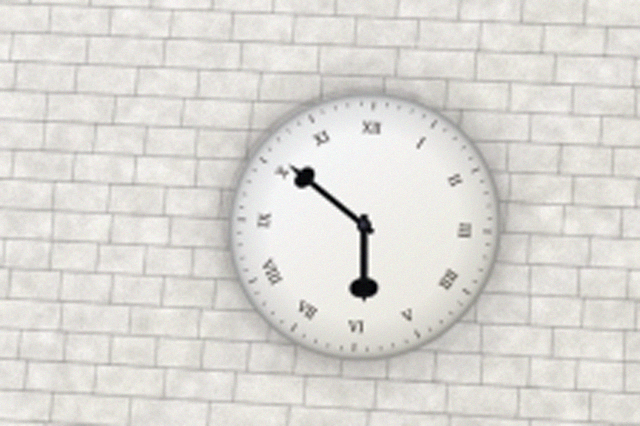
5:51
